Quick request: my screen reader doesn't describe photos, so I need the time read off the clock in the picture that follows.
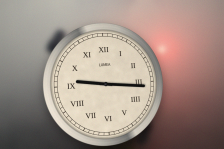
9:16
